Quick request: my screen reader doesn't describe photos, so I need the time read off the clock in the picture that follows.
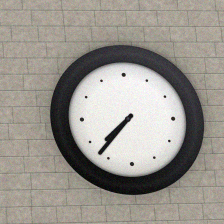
7:37
